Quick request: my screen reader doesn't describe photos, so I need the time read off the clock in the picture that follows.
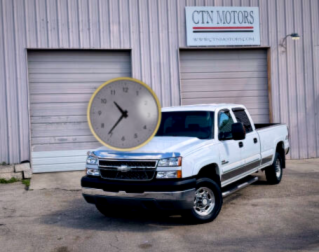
10:36
